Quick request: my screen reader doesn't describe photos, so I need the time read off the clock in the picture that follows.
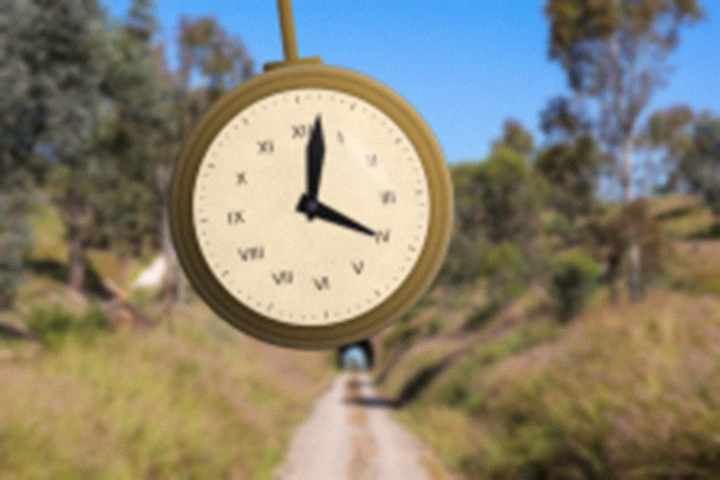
4:02
